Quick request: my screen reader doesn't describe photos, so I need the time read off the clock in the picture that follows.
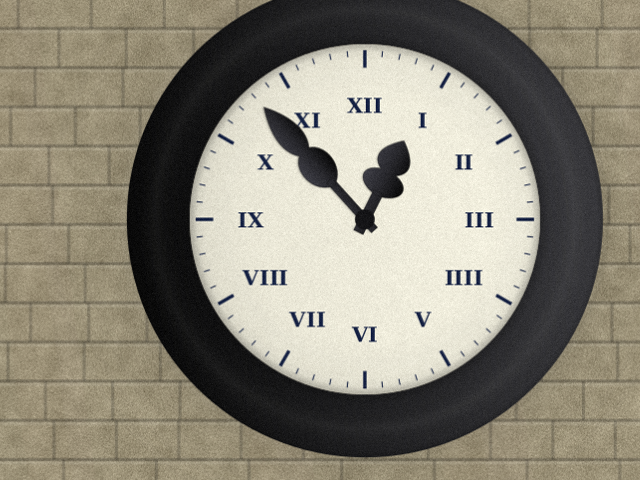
12:53
